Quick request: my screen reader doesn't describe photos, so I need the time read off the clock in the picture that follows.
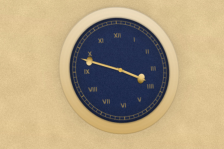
3:48
